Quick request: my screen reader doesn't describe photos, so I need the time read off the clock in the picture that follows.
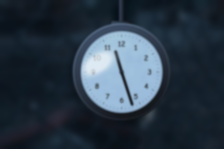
11:27
